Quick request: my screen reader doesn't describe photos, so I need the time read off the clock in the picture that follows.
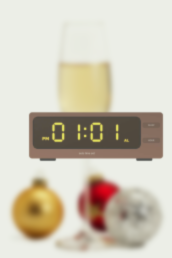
1:01
